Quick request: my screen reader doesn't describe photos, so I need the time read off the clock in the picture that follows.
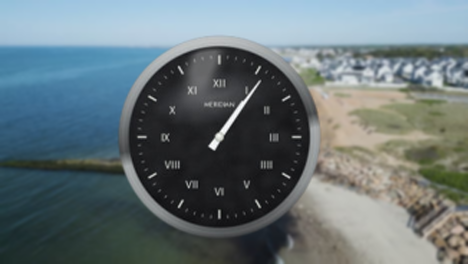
1:06
